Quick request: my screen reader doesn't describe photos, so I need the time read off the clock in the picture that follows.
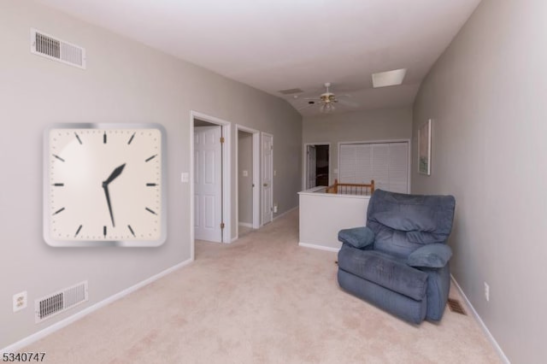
1:28
